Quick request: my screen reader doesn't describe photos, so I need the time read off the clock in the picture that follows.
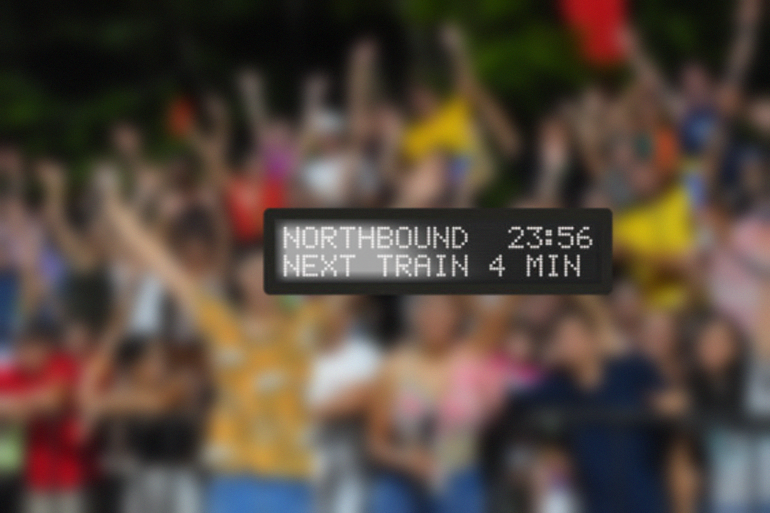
23:56
